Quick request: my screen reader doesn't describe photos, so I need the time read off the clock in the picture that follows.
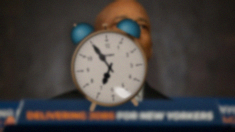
6:55
